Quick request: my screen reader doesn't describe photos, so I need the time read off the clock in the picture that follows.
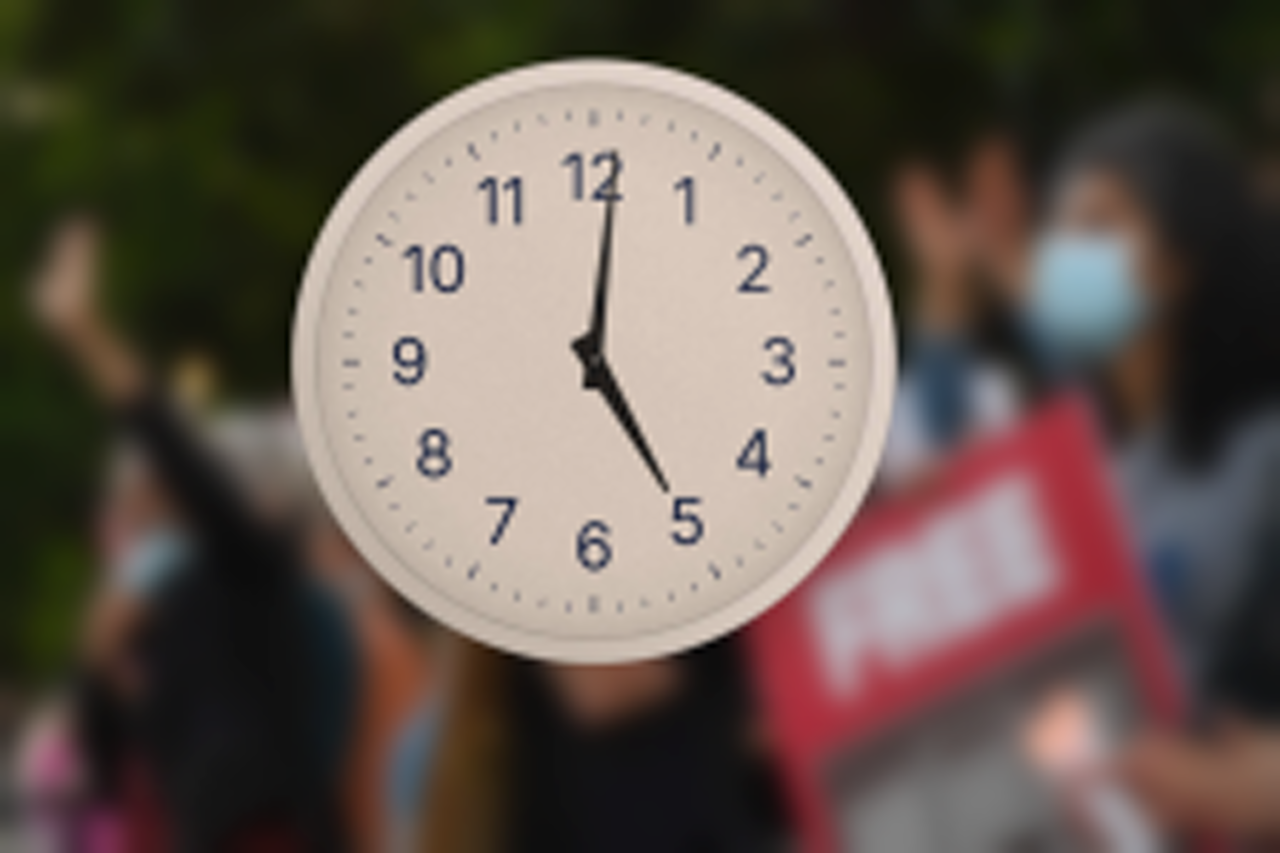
5:01
